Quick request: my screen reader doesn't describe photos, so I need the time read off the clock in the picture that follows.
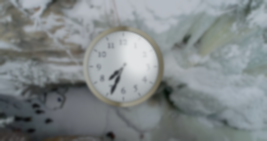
7:34
